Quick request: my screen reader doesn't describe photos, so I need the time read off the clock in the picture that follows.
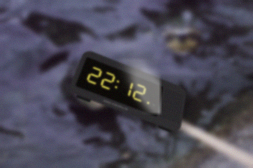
22:12
